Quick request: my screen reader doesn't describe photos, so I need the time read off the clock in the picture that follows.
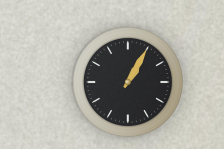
1:05
